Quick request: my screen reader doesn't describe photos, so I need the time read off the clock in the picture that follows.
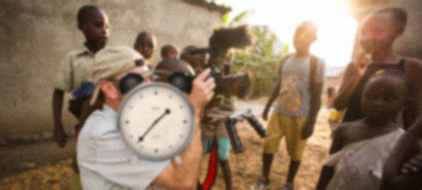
1:37
